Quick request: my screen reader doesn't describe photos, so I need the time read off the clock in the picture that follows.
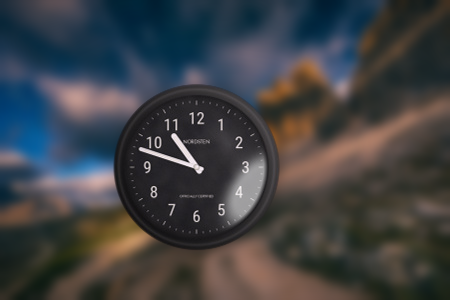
10:48
